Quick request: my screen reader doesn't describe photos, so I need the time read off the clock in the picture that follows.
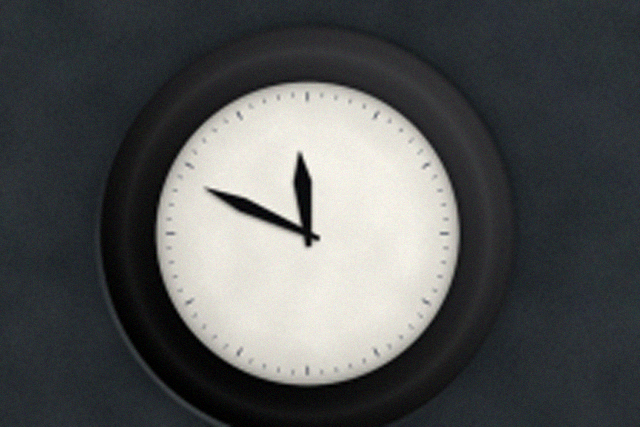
11:49
